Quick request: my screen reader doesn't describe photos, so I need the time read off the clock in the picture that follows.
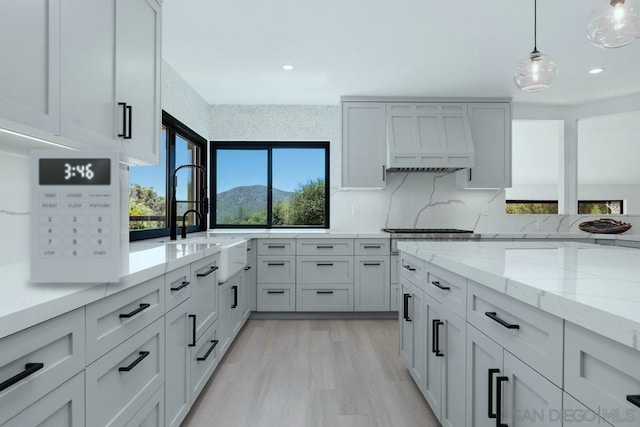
3:46
